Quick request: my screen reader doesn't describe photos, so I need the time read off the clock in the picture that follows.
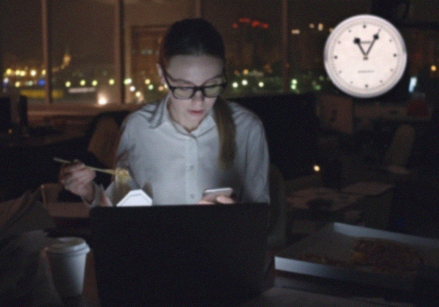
11:05
